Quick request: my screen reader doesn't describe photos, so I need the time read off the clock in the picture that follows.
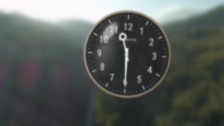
11:30
